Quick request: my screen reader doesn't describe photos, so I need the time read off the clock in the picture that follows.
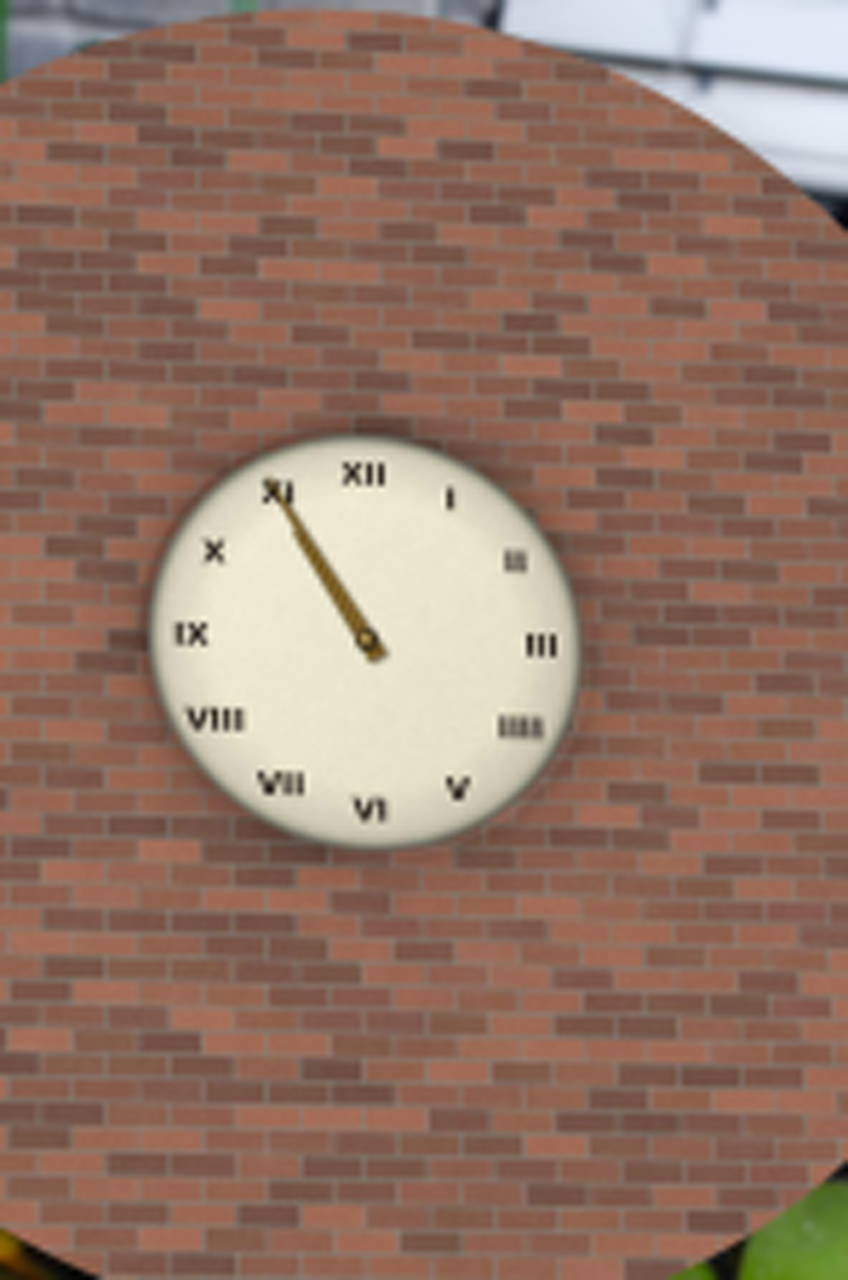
10:55
